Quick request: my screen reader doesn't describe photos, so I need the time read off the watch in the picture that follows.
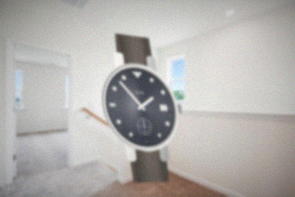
1:53
